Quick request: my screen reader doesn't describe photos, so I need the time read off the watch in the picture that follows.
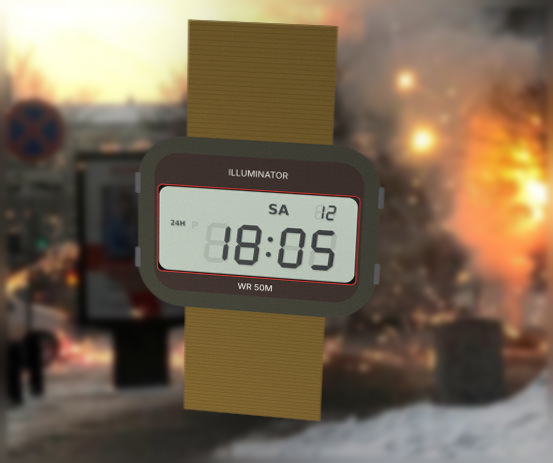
18:05
